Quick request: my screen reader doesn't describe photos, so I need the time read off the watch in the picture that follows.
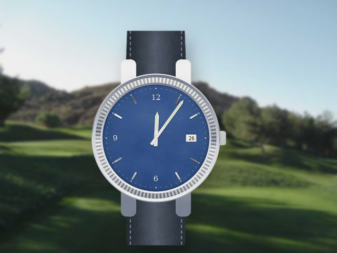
12:06
